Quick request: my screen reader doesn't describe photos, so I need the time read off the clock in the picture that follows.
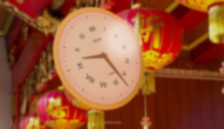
9:27
